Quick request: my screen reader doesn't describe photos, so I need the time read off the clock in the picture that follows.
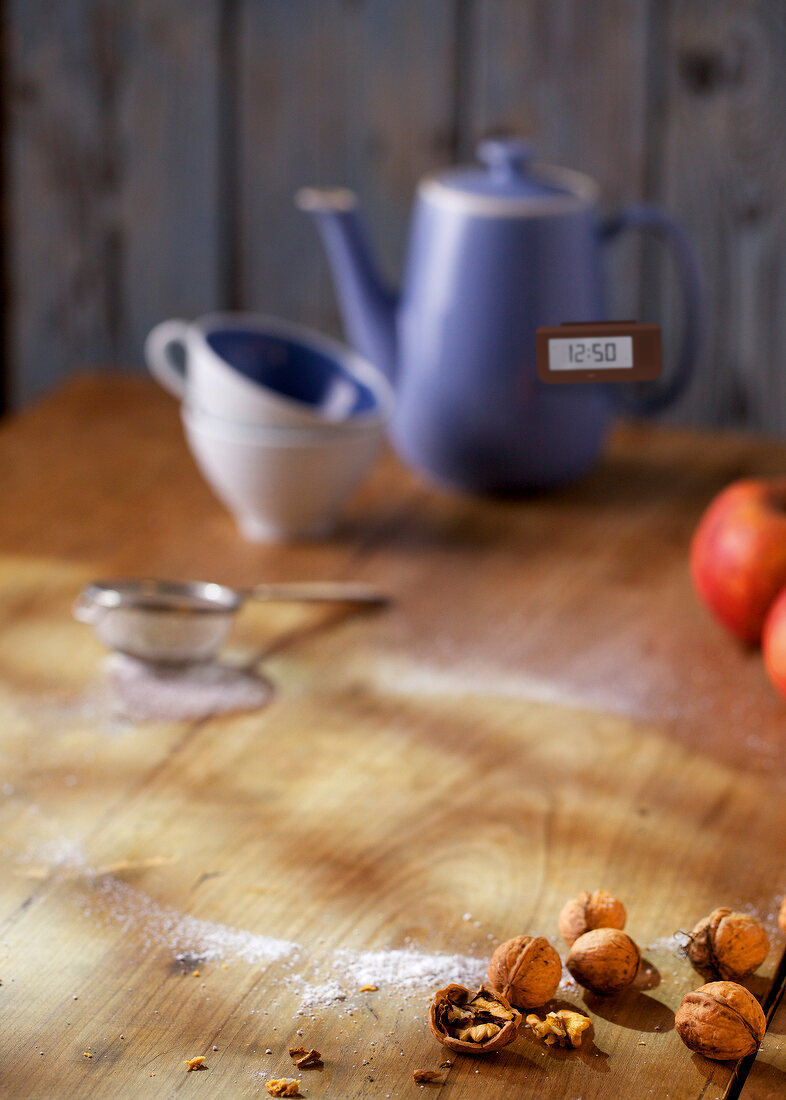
12:50
